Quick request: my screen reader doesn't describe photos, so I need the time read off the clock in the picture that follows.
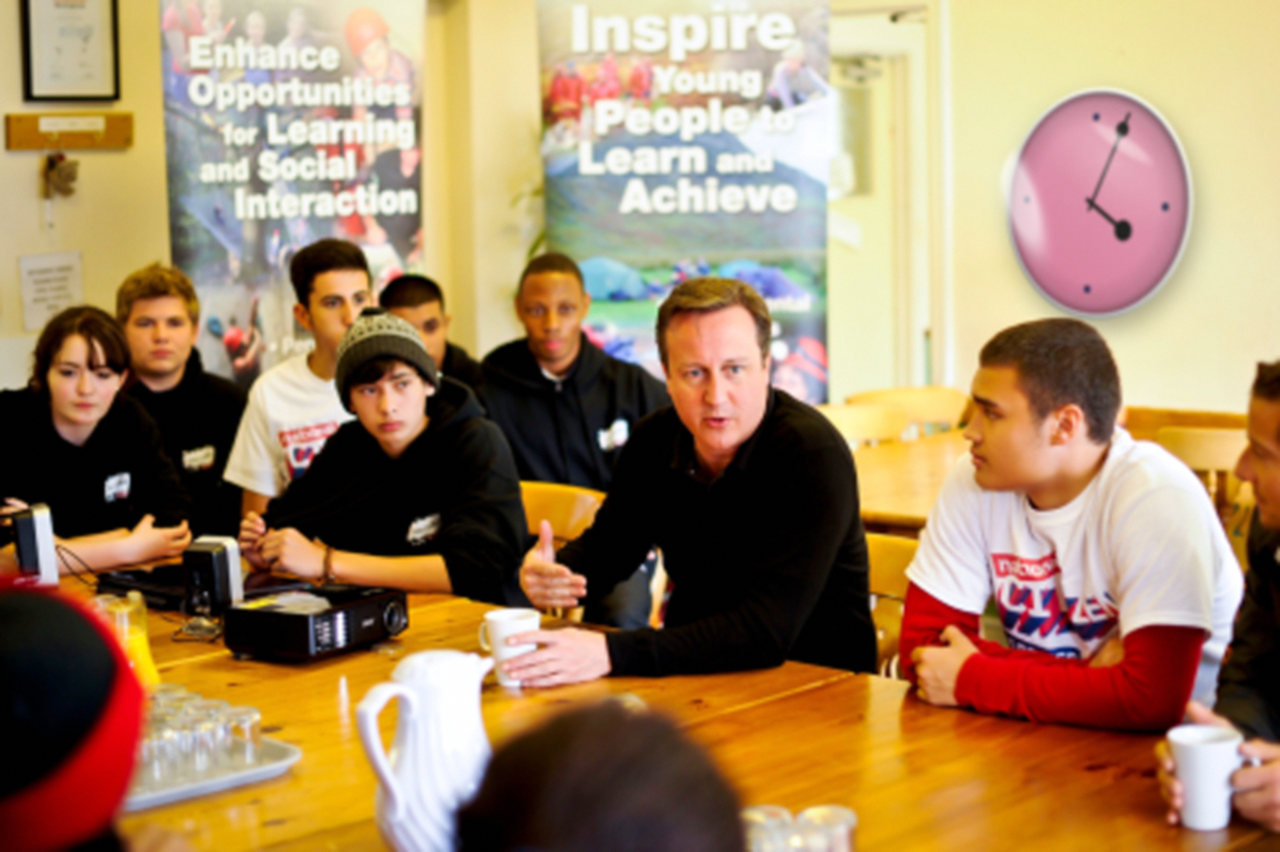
4:04
